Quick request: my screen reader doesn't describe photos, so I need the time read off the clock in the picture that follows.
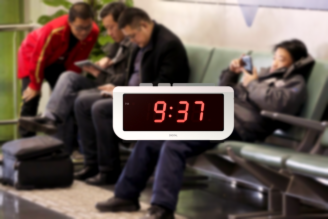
9:37
